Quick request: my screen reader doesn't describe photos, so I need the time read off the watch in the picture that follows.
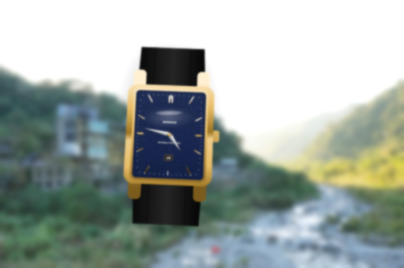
4:47
